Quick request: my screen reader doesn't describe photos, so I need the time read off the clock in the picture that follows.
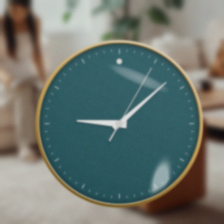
9:08:05
